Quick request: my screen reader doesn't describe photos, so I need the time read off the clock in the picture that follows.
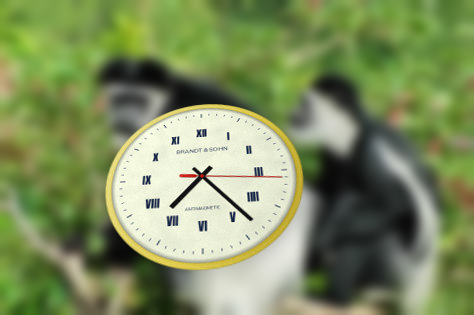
7:23:16
